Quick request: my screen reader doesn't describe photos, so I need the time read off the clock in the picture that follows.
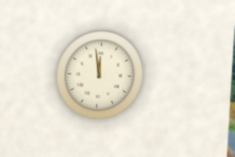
11:58
